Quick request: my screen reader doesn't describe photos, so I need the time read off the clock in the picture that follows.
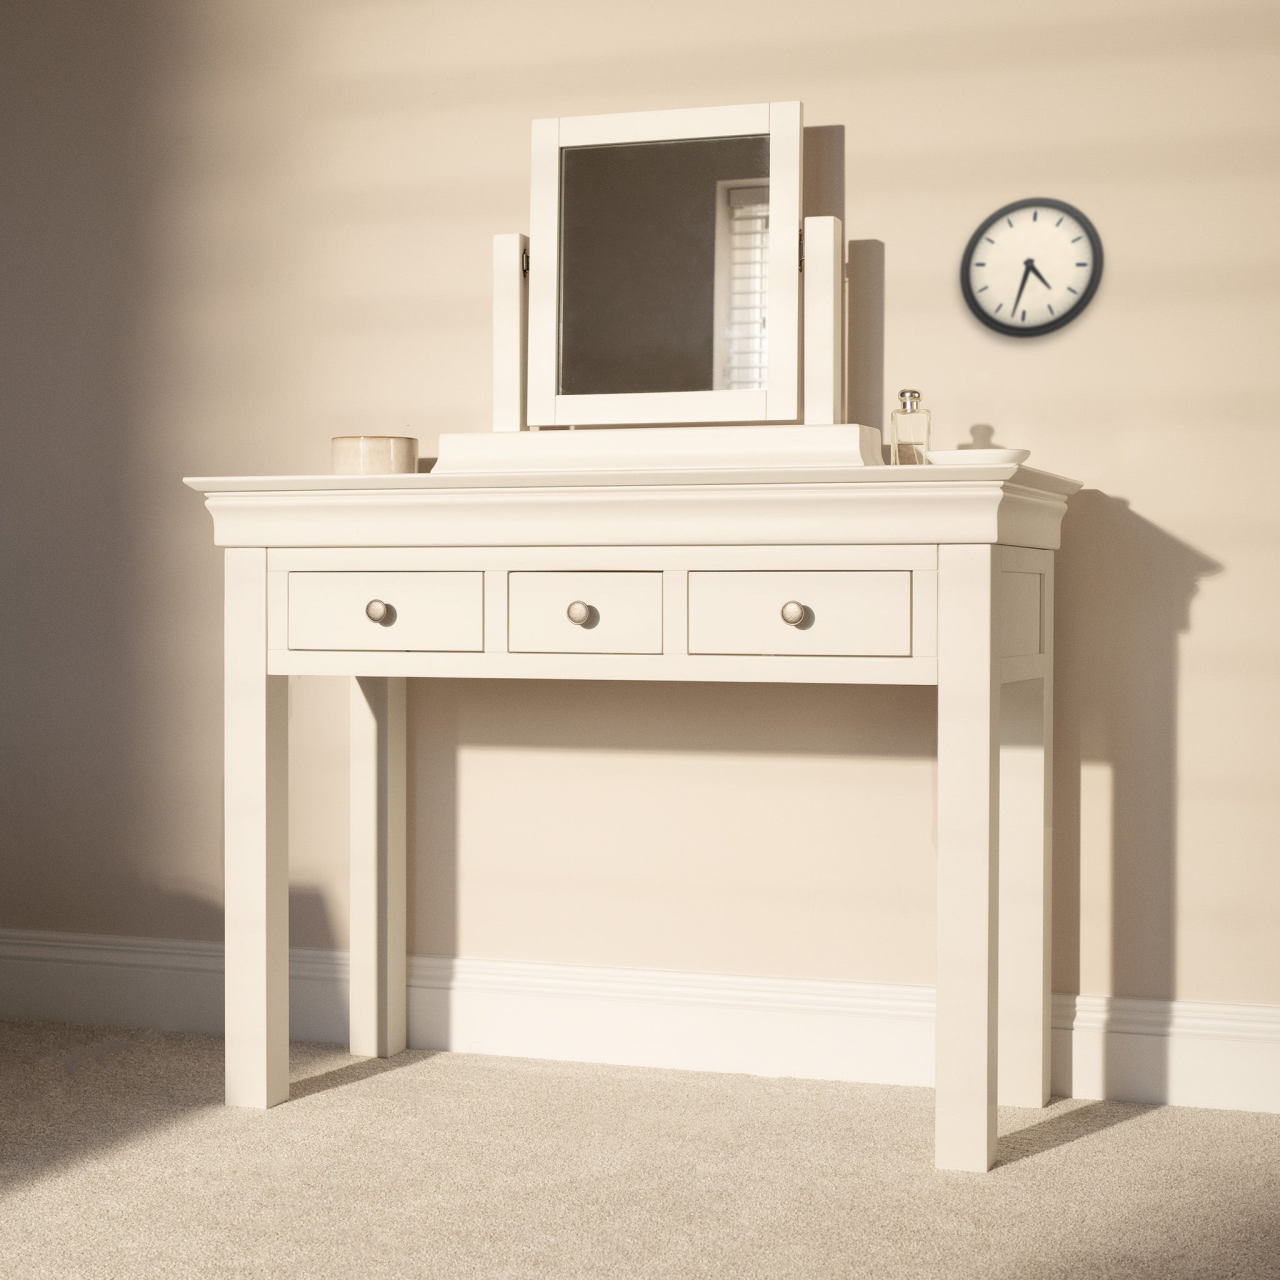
4:32
